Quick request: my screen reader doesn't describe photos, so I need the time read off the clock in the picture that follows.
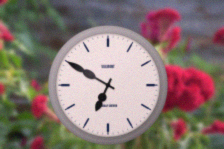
6:50
